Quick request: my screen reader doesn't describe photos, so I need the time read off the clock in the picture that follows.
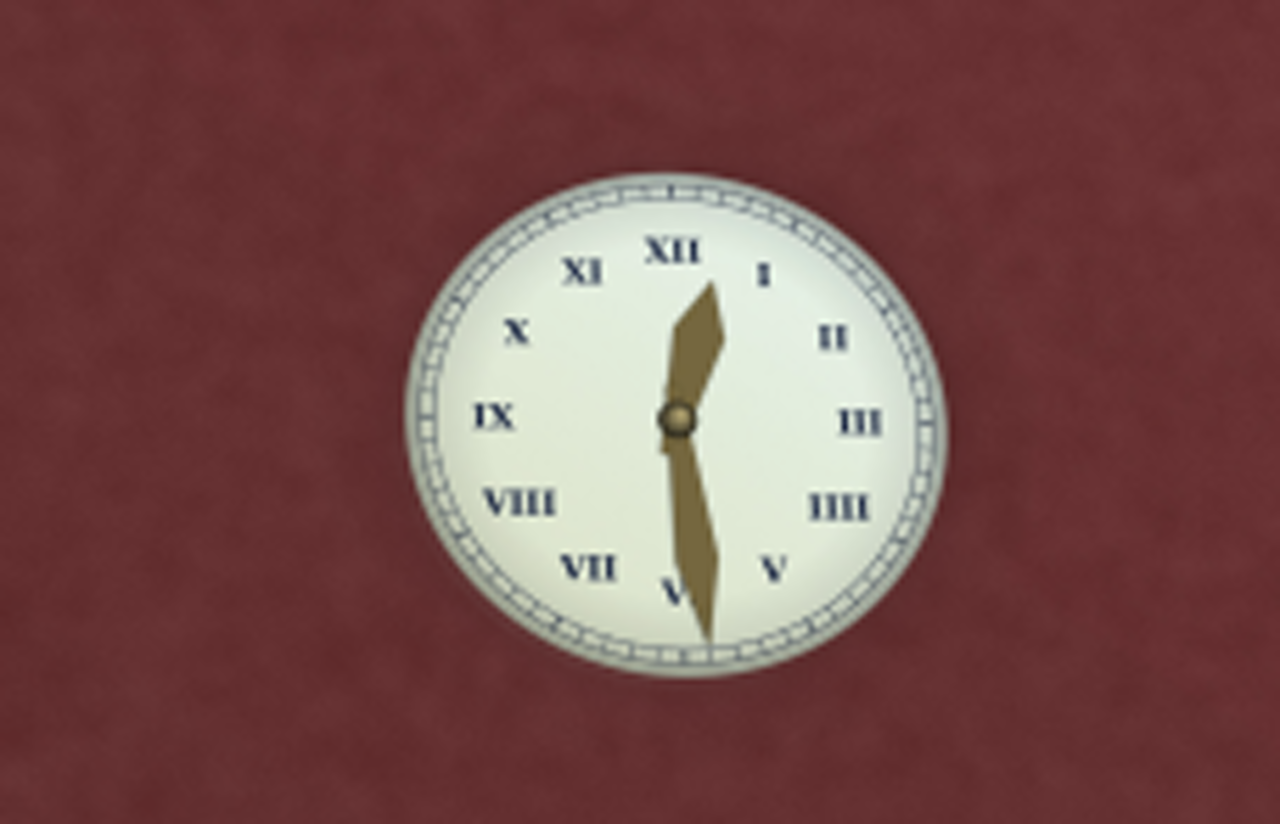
12:29
